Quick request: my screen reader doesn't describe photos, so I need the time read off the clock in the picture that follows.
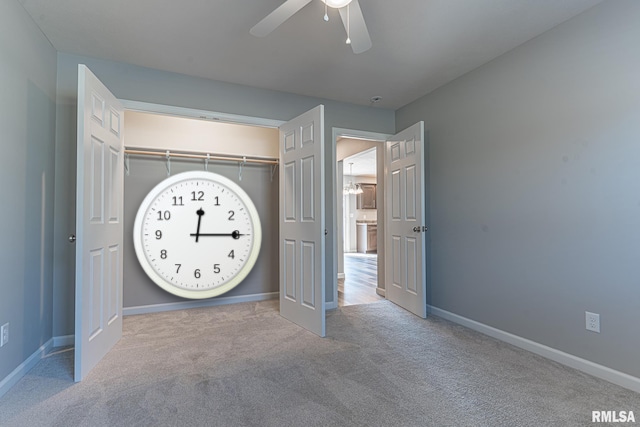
12:15
